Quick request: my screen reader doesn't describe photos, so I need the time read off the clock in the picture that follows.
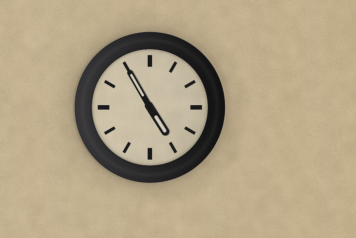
4:55
